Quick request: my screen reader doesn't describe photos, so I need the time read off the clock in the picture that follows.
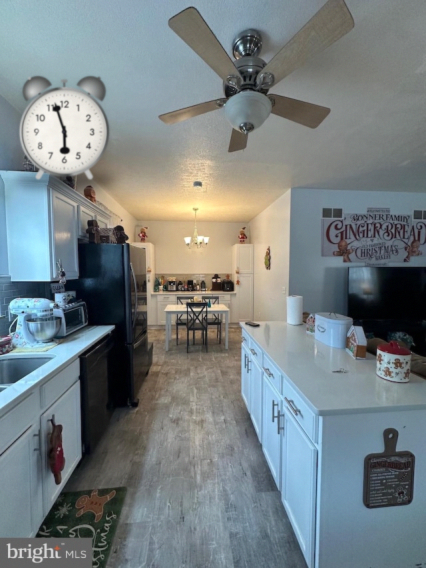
5:57
